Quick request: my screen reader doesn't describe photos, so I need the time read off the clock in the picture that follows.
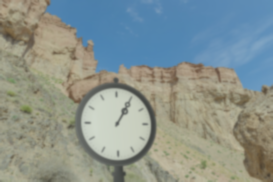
1:05
